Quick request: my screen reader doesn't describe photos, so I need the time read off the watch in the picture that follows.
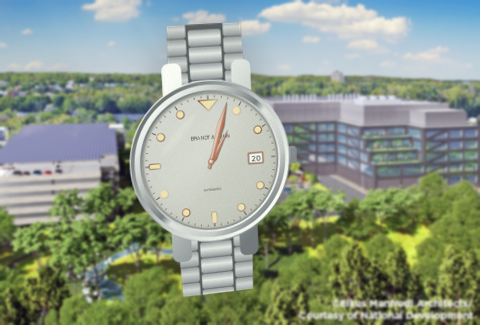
1:03
